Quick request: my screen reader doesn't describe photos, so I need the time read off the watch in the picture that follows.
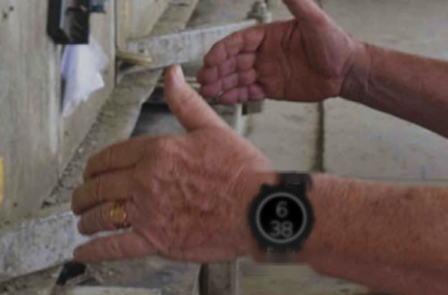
6:38
